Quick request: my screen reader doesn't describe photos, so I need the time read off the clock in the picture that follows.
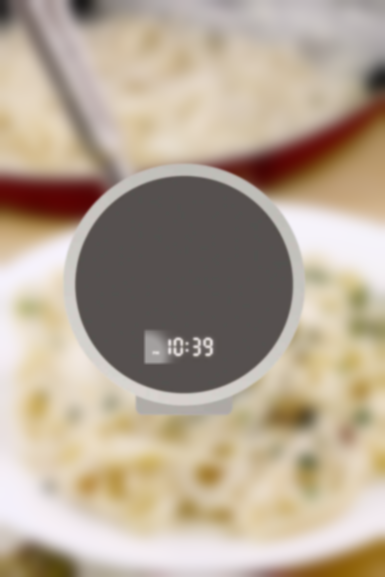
10:39
